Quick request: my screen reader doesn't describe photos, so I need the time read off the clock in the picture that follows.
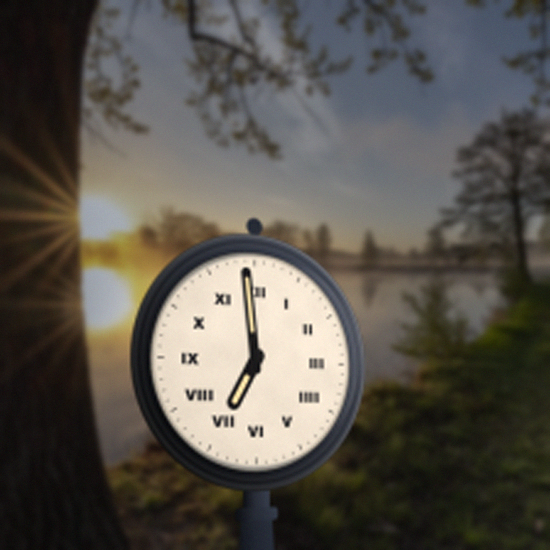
6:59
